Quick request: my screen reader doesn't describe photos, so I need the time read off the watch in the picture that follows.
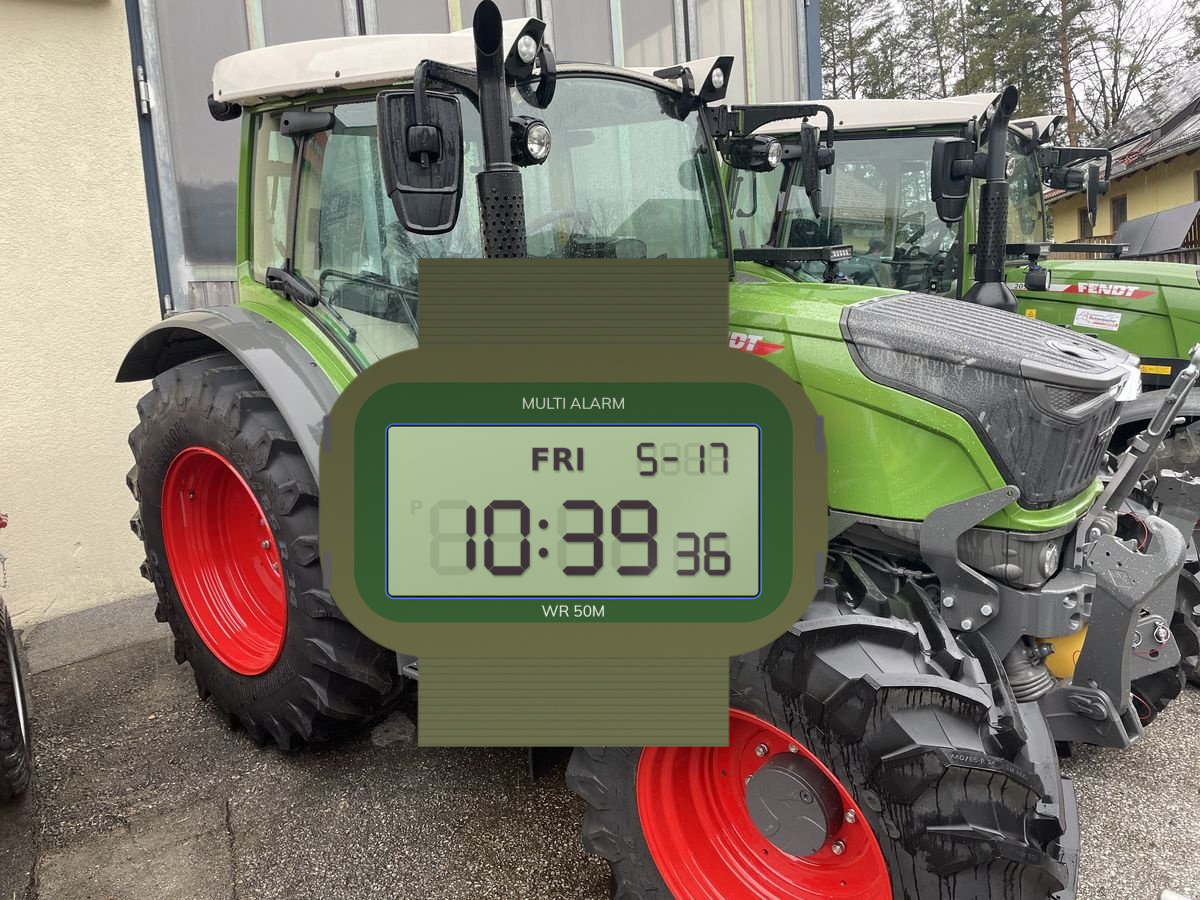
10:39:36
